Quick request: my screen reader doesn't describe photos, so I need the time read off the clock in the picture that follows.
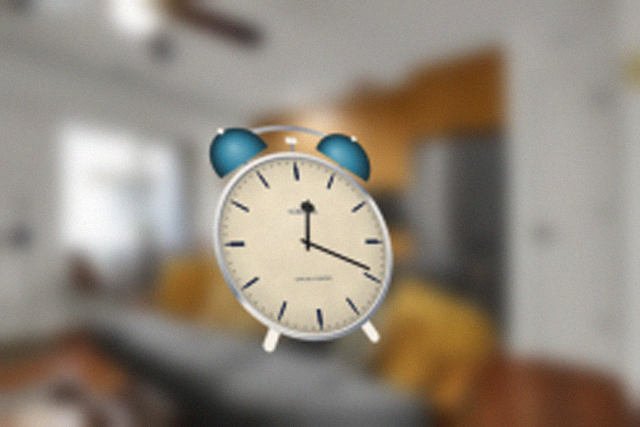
12:19
